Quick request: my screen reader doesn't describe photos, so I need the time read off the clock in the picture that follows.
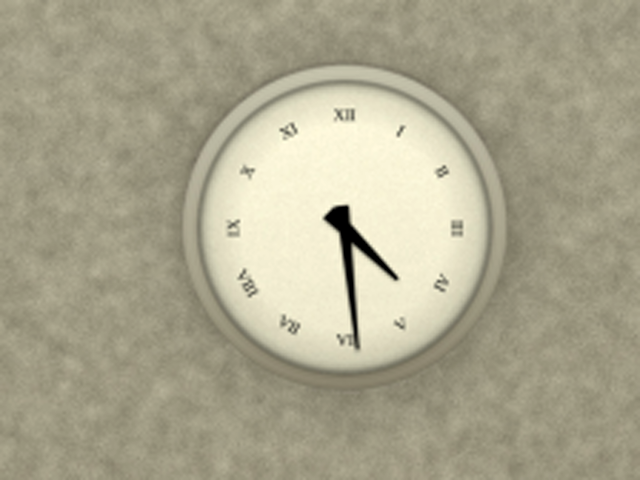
4:29
